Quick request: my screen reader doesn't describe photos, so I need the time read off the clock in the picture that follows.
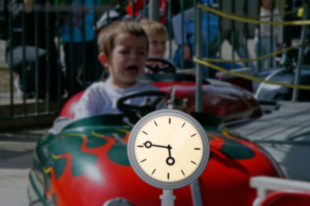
5:46
